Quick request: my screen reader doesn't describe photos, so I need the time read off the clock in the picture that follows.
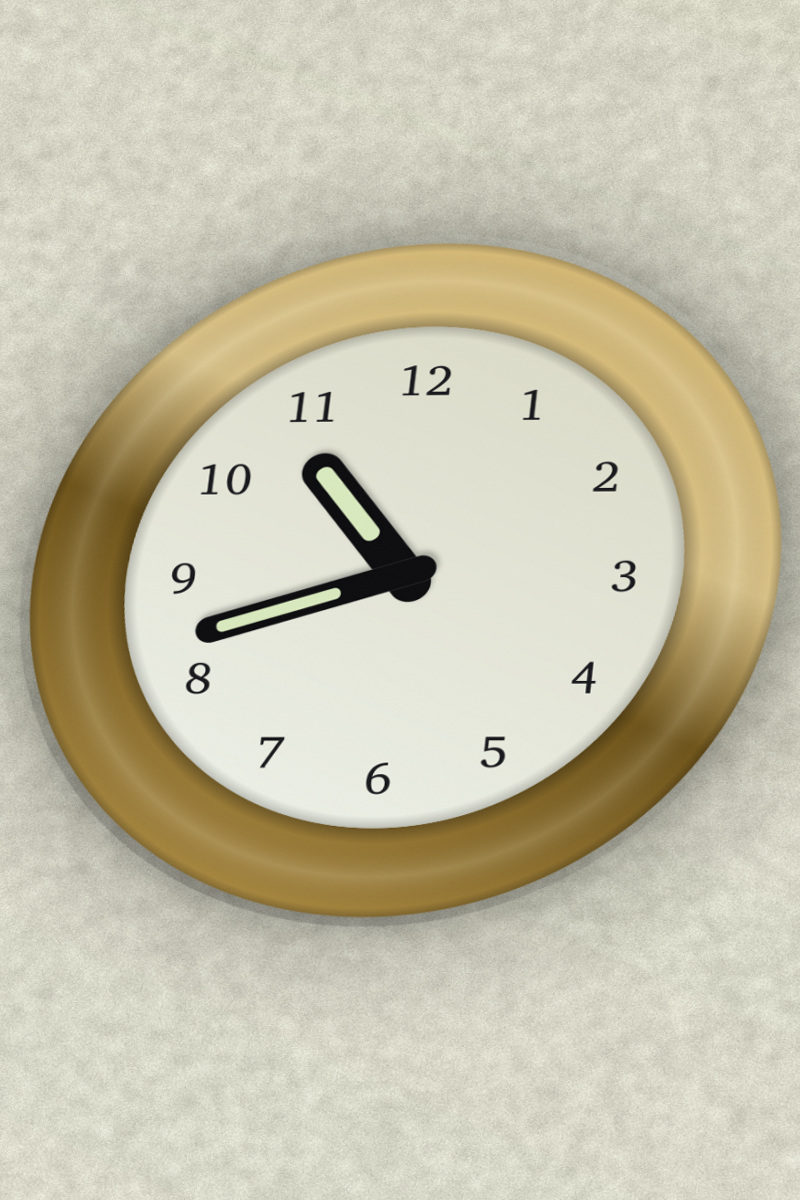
10:42
